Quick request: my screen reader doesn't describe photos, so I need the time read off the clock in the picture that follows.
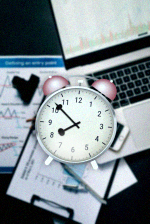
7:52
